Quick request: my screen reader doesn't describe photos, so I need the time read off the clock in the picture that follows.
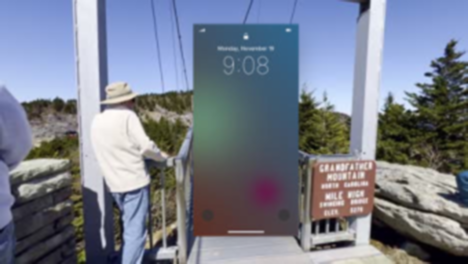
9:08
